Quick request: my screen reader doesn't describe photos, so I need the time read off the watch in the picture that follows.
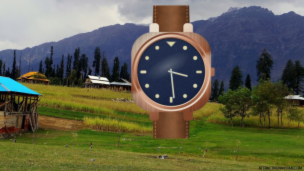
3:29
